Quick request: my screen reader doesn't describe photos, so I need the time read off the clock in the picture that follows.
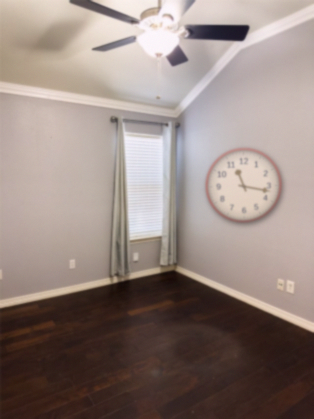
11:17
